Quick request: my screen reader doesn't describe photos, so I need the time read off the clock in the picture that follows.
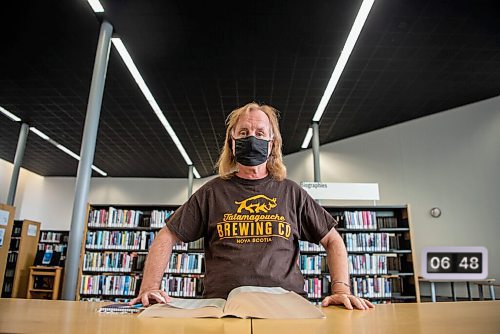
6:48
